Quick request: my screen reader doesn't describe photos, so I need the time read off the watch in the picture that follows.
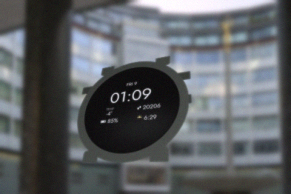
1:09
